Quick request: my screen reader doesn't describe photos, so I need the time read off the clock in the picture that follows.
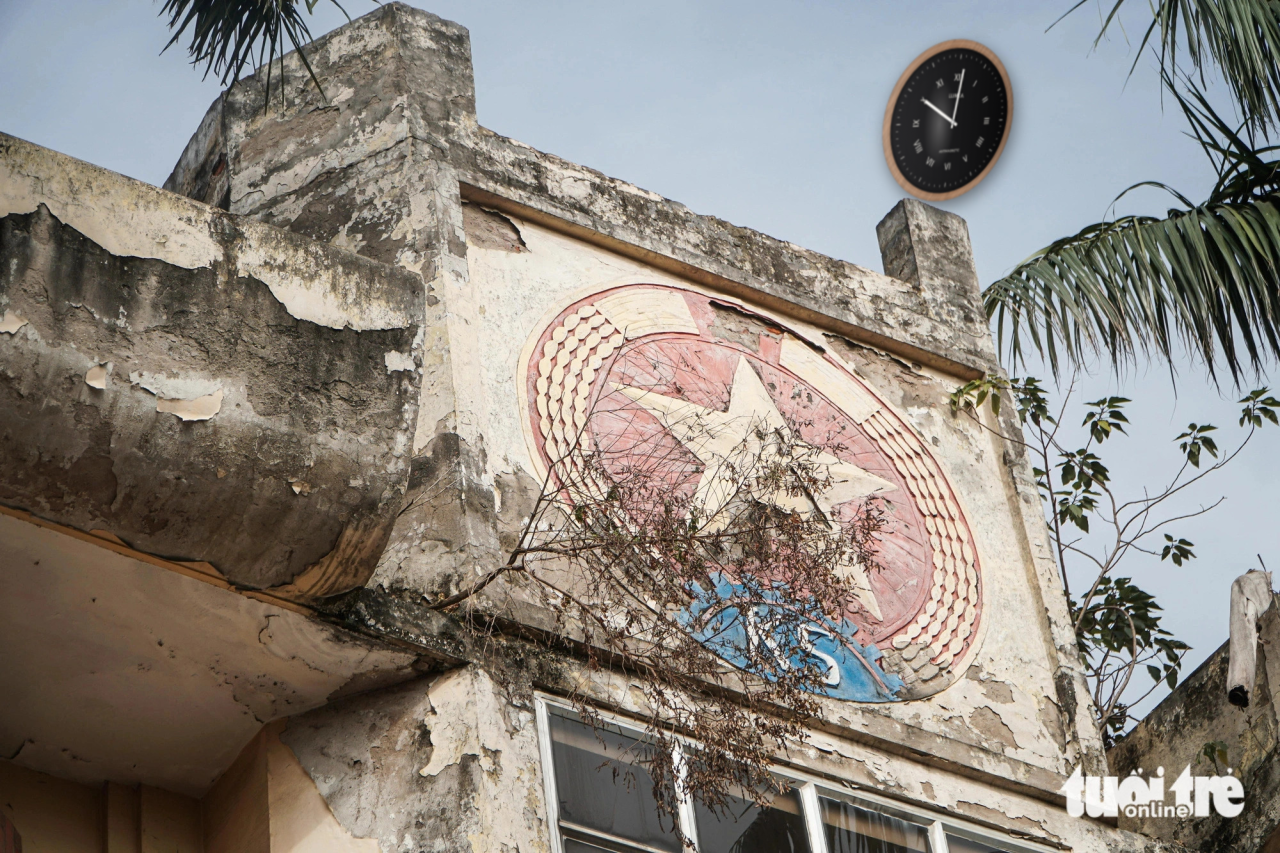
10:01
